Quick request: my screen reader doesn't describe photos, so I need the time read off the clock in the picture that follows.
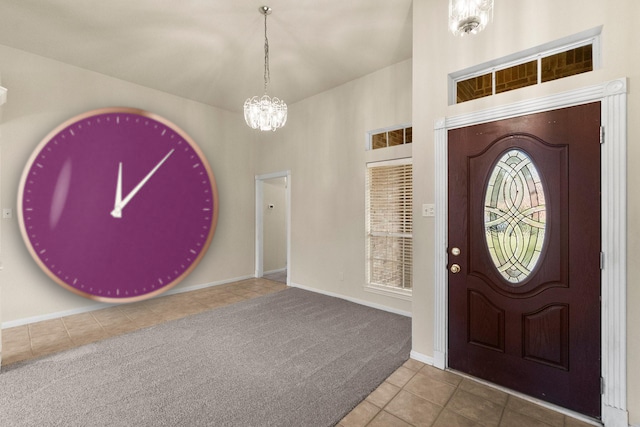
12:07
